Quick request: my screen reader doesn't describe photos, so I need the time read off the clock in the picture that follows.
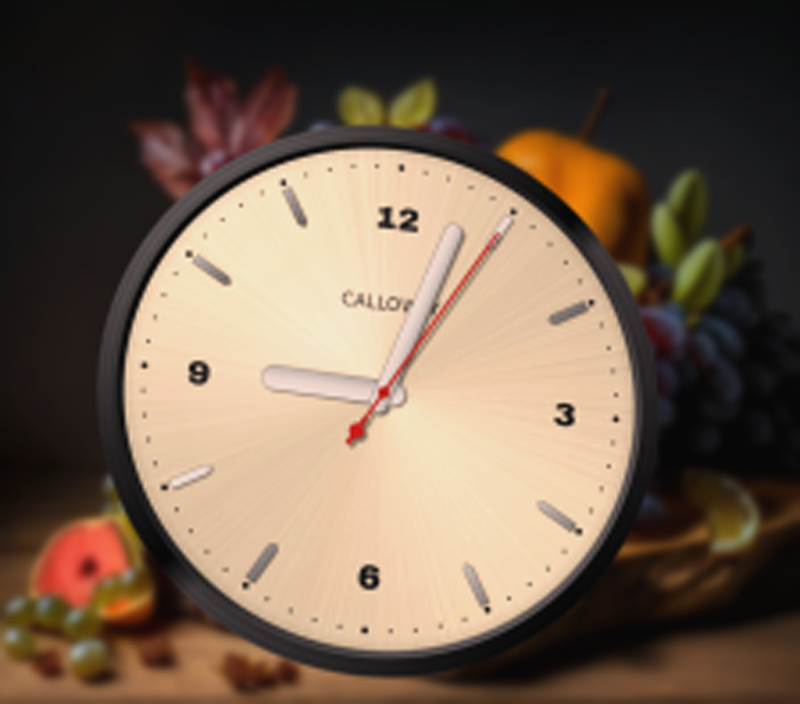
9:03:05
